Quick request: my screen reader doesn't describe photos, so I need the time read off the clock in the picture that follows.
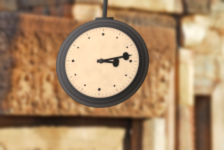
3:13
